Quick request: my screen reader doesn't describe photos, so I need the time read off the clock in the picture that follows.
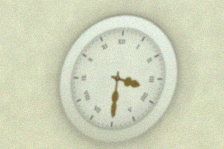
3:30
